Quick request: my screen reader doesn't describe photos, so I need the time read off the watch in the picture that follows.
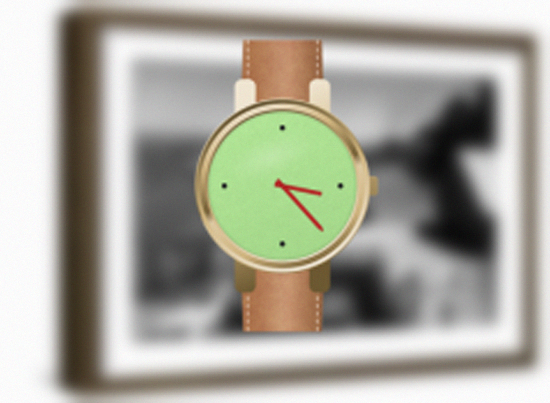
3:23
